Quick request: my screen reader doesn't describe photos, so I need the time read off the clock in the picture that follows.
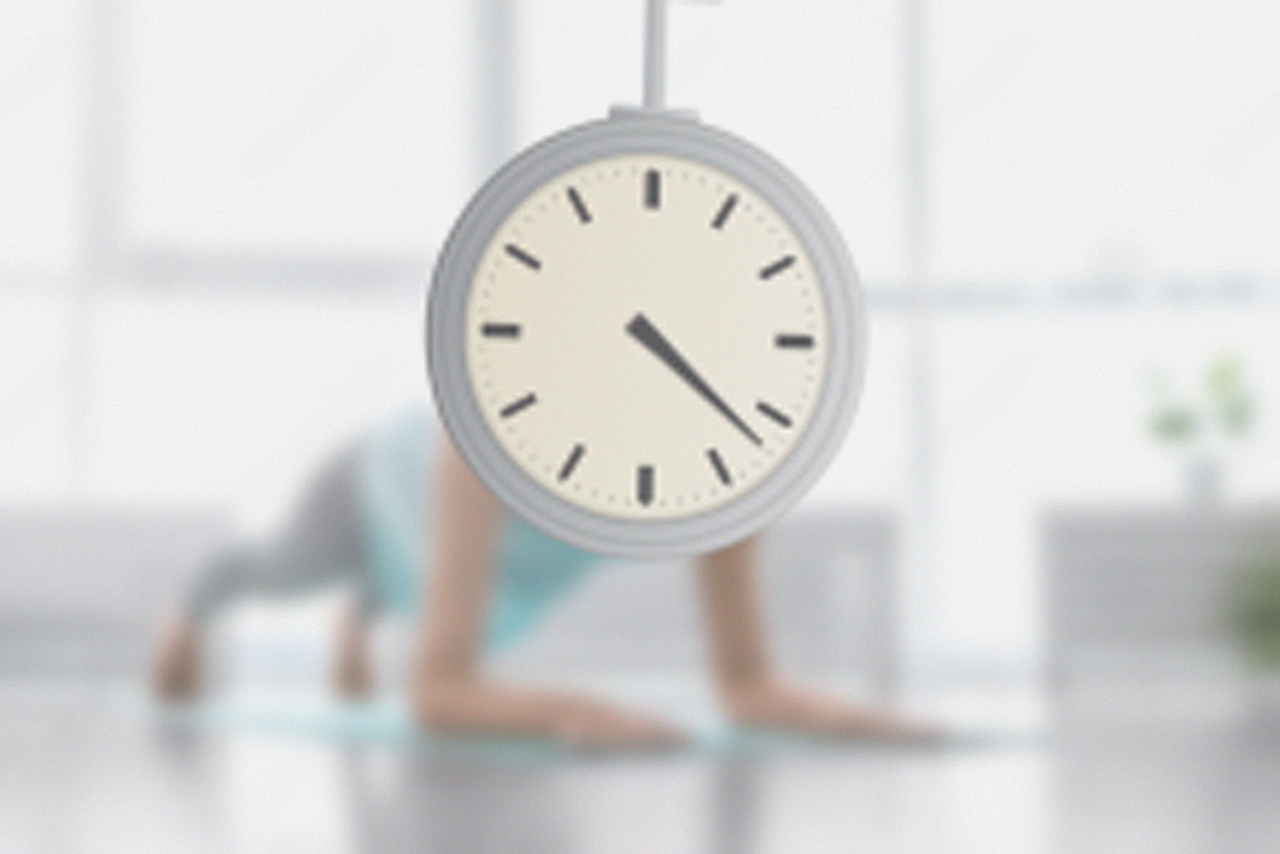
4:22
